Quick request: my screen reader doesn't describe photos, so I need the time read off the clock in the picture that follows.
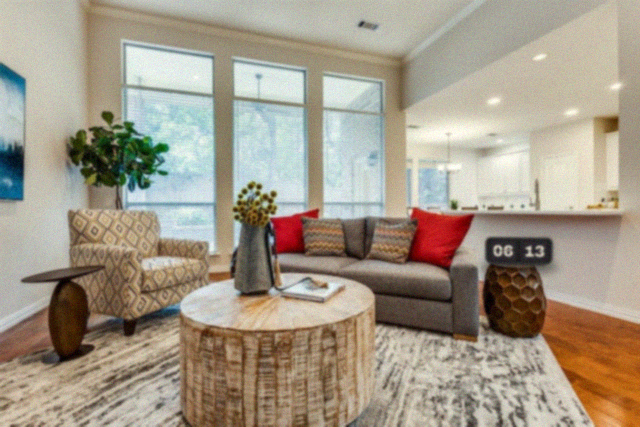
6:13
